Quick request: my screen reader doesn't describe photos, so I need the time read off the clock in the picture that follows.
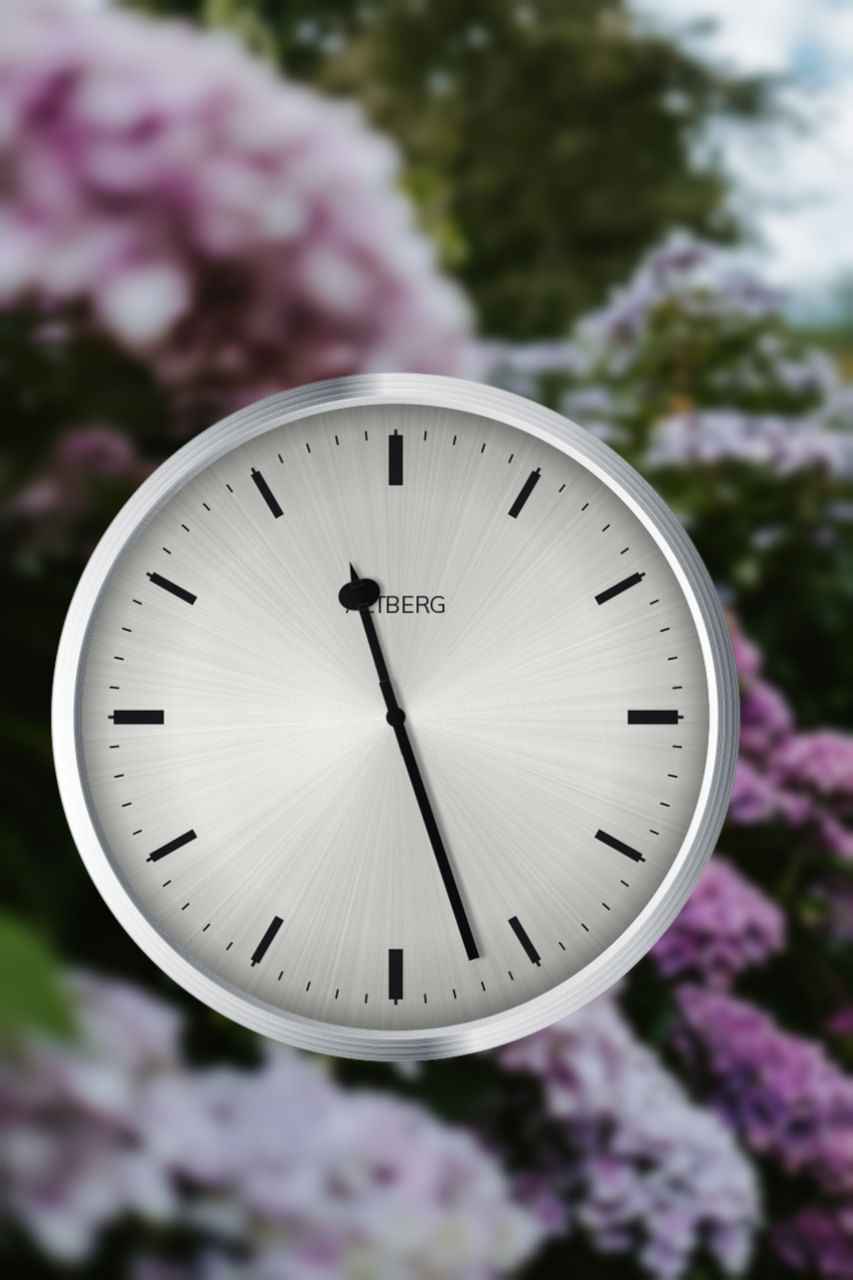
11:27
